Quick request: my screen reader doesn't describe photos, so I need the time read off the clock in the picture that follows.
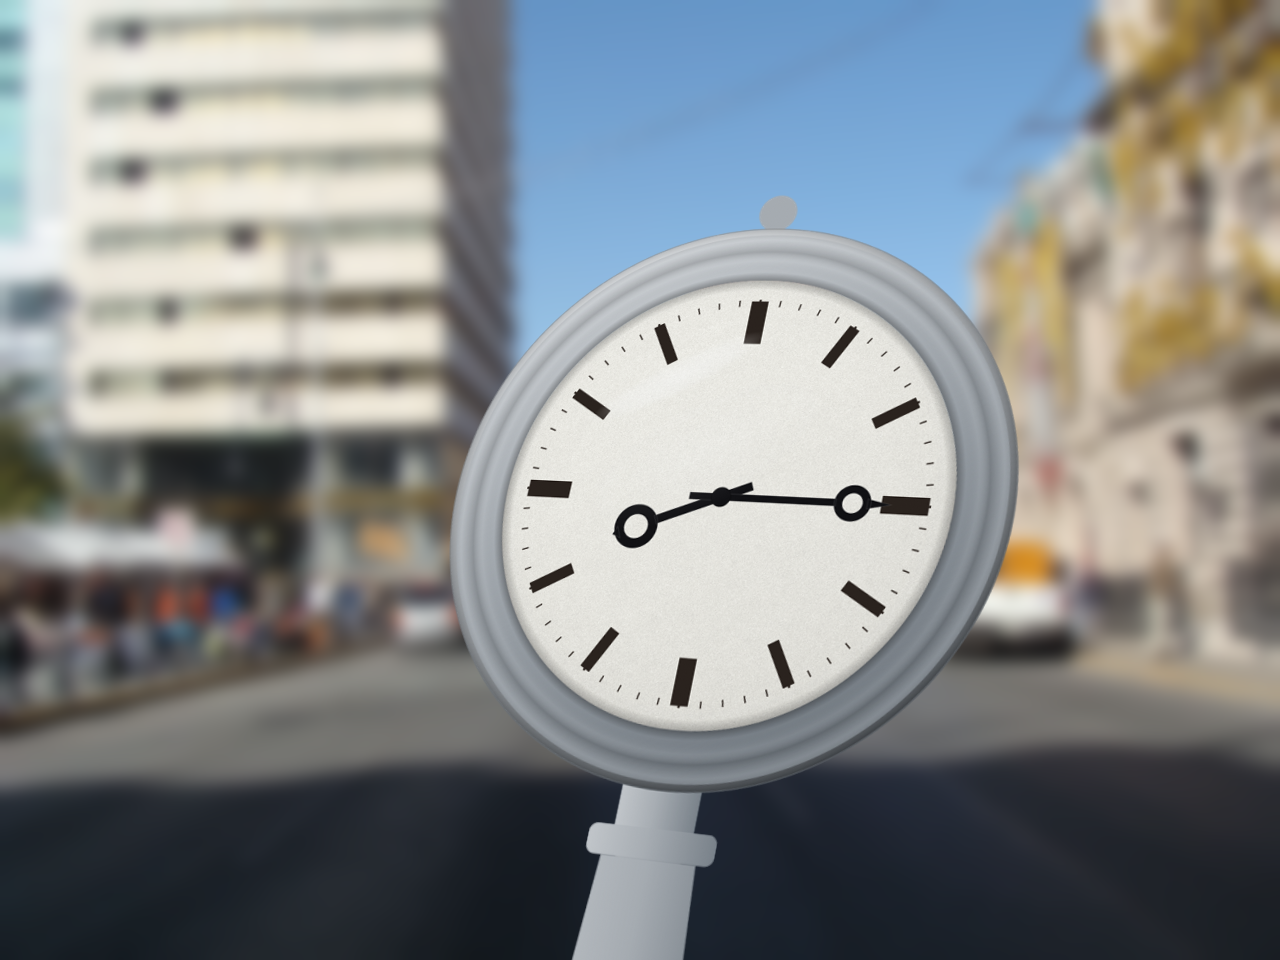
8:15
